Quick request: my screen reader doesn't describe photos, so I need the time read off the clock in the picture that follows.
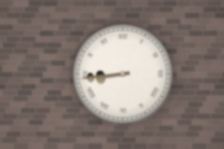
8:44
